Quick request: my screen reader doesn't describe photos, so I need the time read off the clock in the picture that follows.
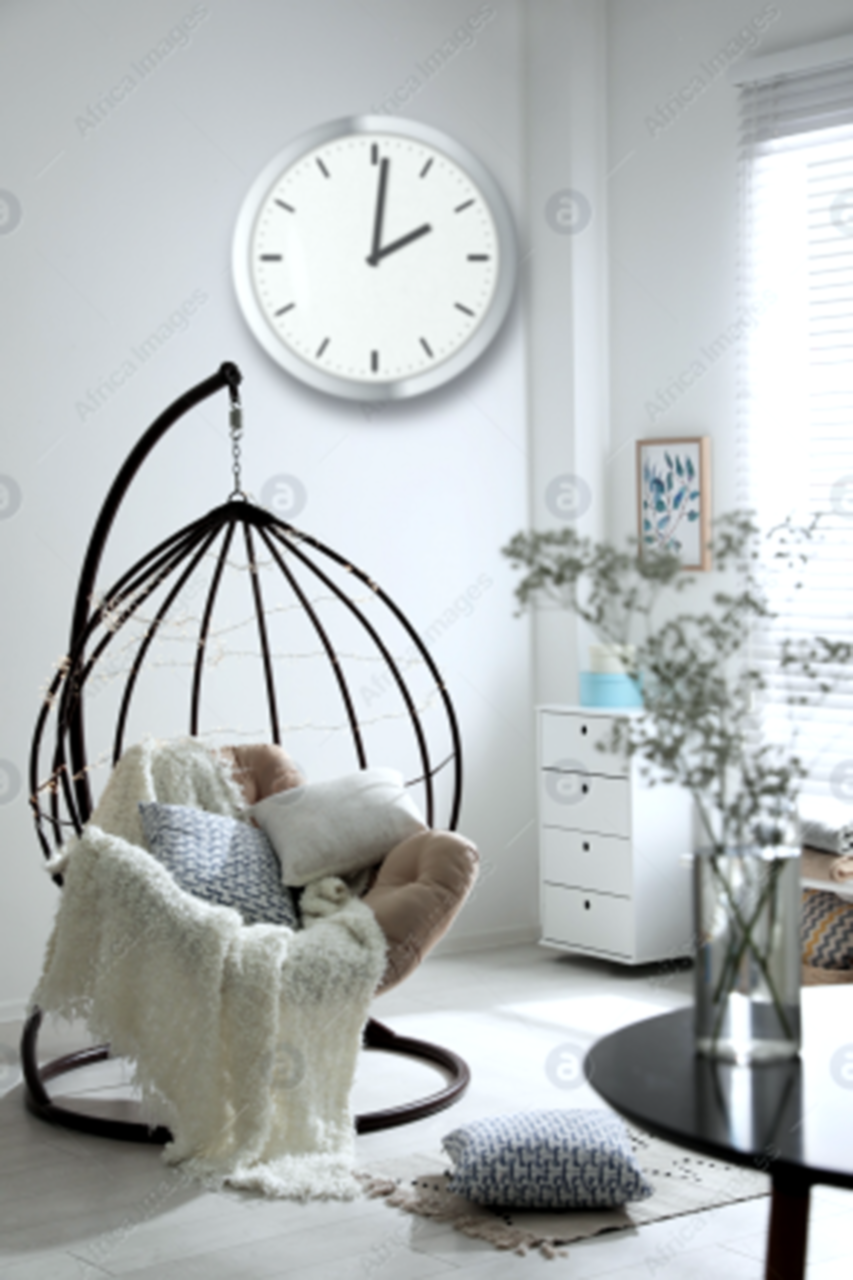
2:01
